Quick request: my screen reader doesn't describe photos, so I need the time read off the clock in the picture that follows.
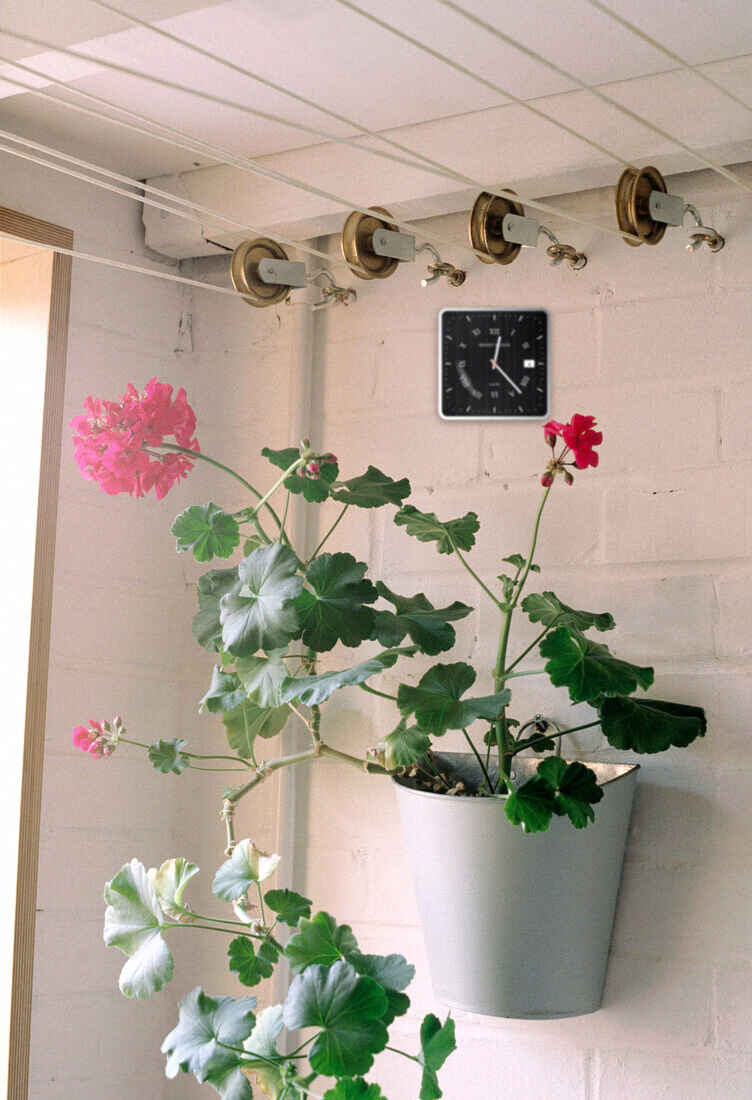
12:23
